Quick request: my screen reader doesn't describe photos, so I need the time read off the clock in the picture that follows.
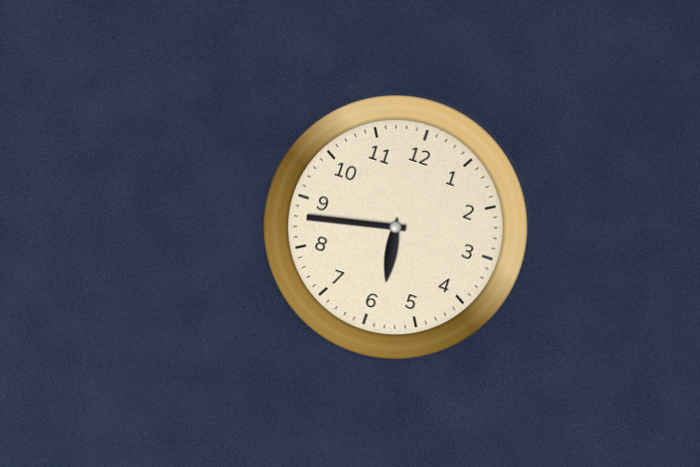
5:43
